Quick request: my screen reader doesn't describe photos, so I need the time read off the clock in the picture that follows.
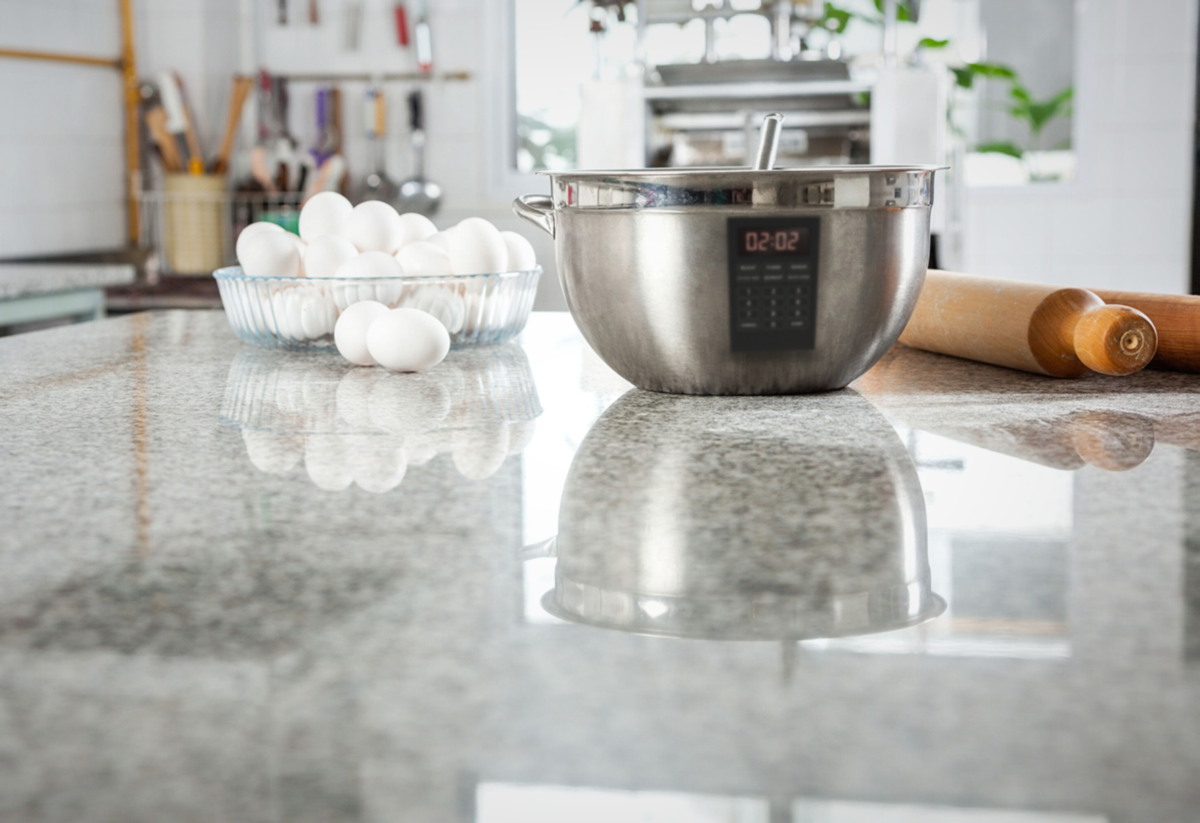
2:02
